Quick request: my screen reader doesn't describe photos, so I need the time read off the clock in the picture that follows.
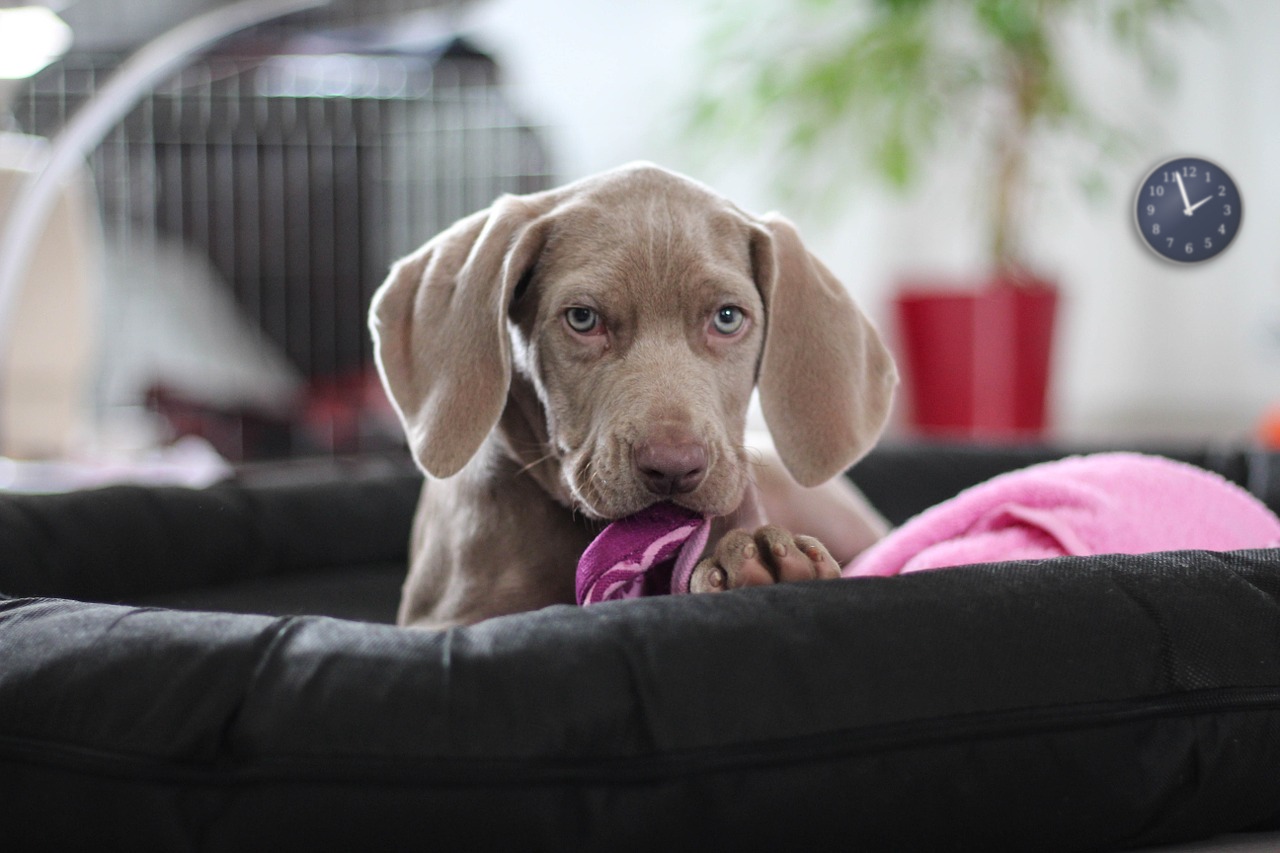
1:57
